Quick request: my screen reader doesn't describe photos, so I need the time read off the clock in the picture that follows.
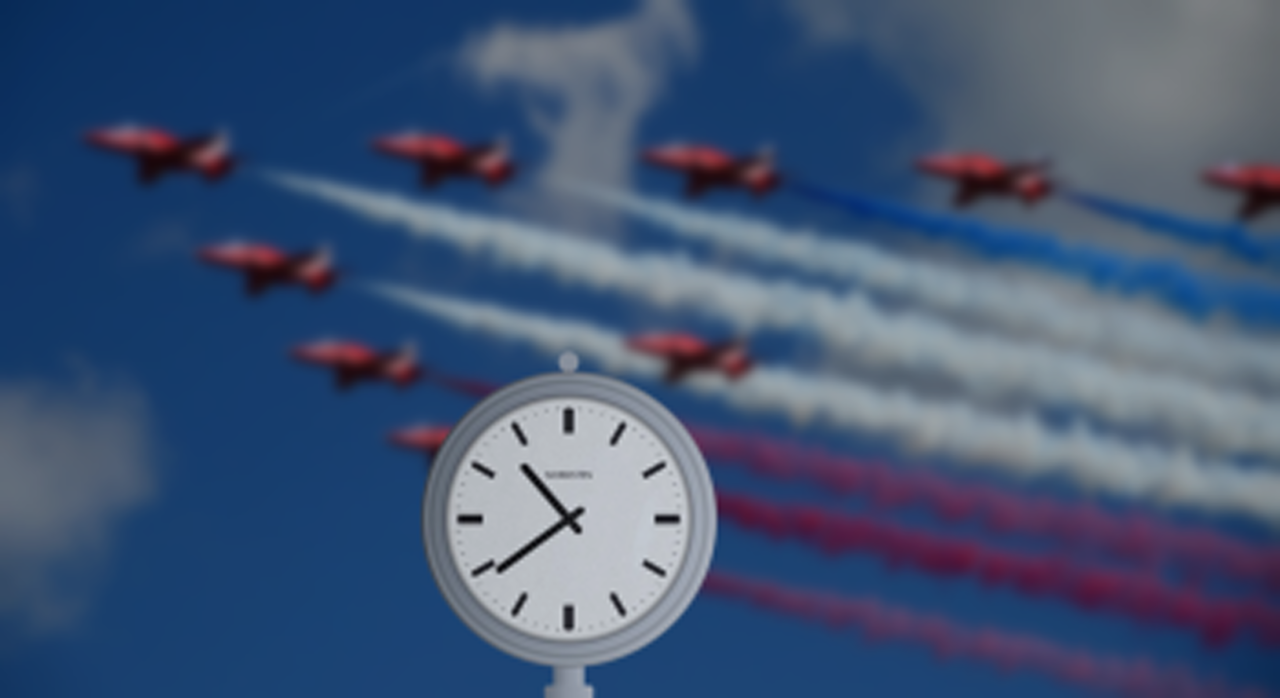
10:39
